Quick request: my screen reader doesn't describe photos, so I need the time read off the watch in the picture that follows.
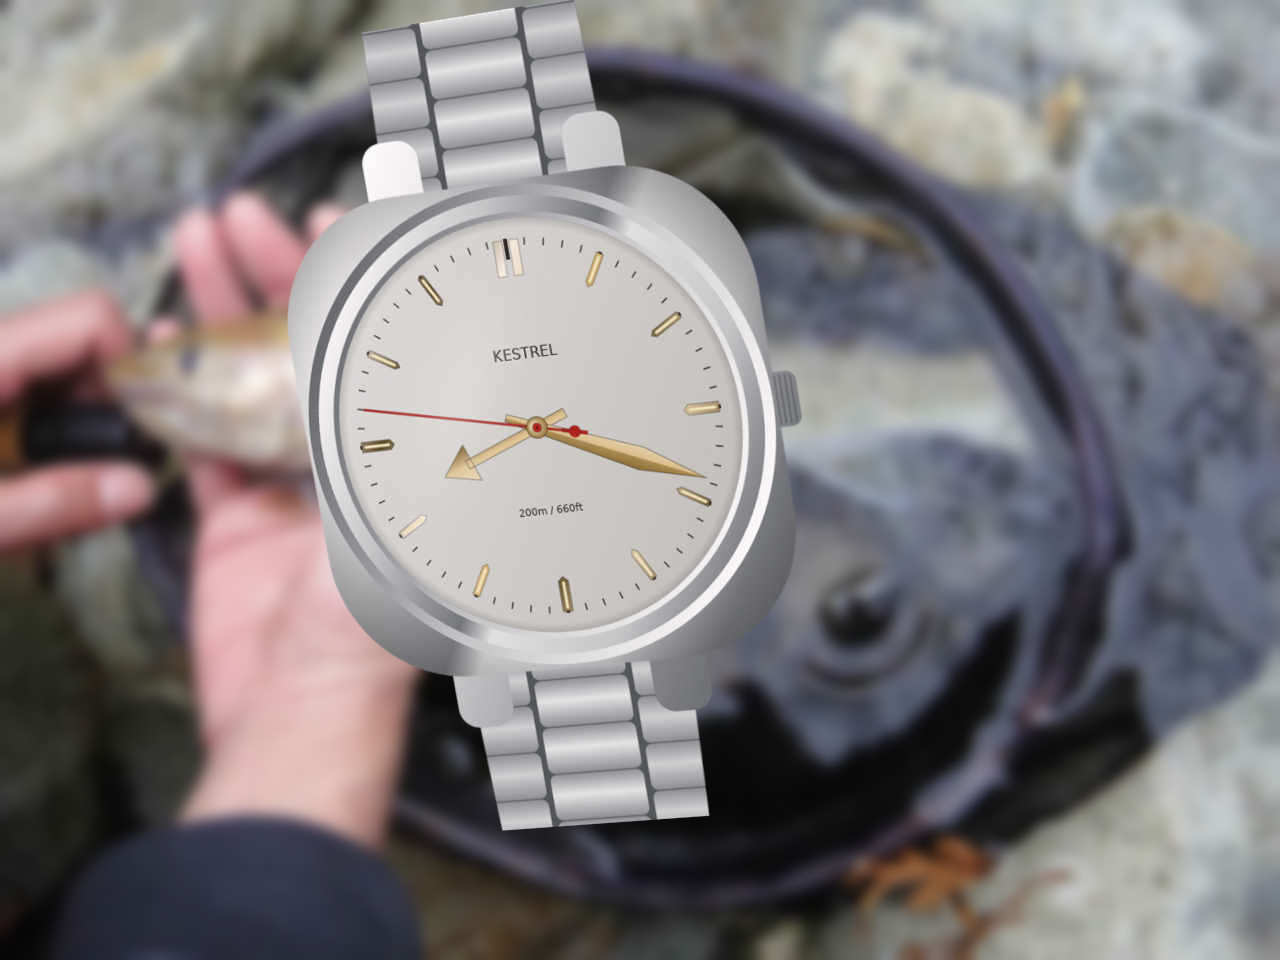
8:18:47
